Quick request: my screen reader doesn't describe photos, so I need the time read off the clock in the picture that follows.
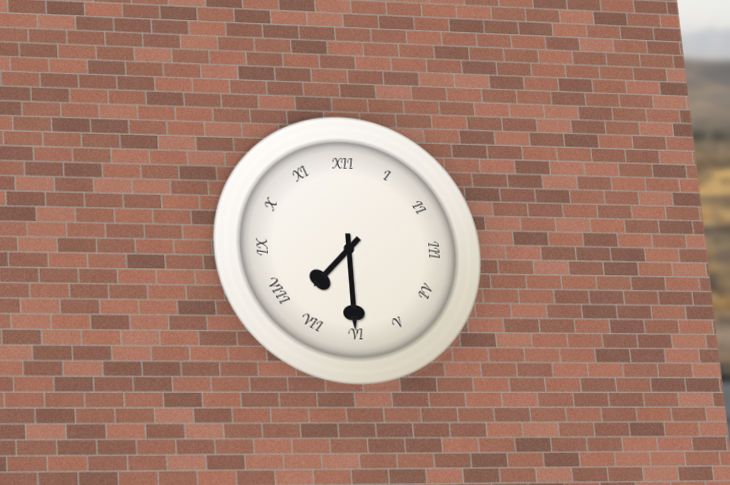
7:30
